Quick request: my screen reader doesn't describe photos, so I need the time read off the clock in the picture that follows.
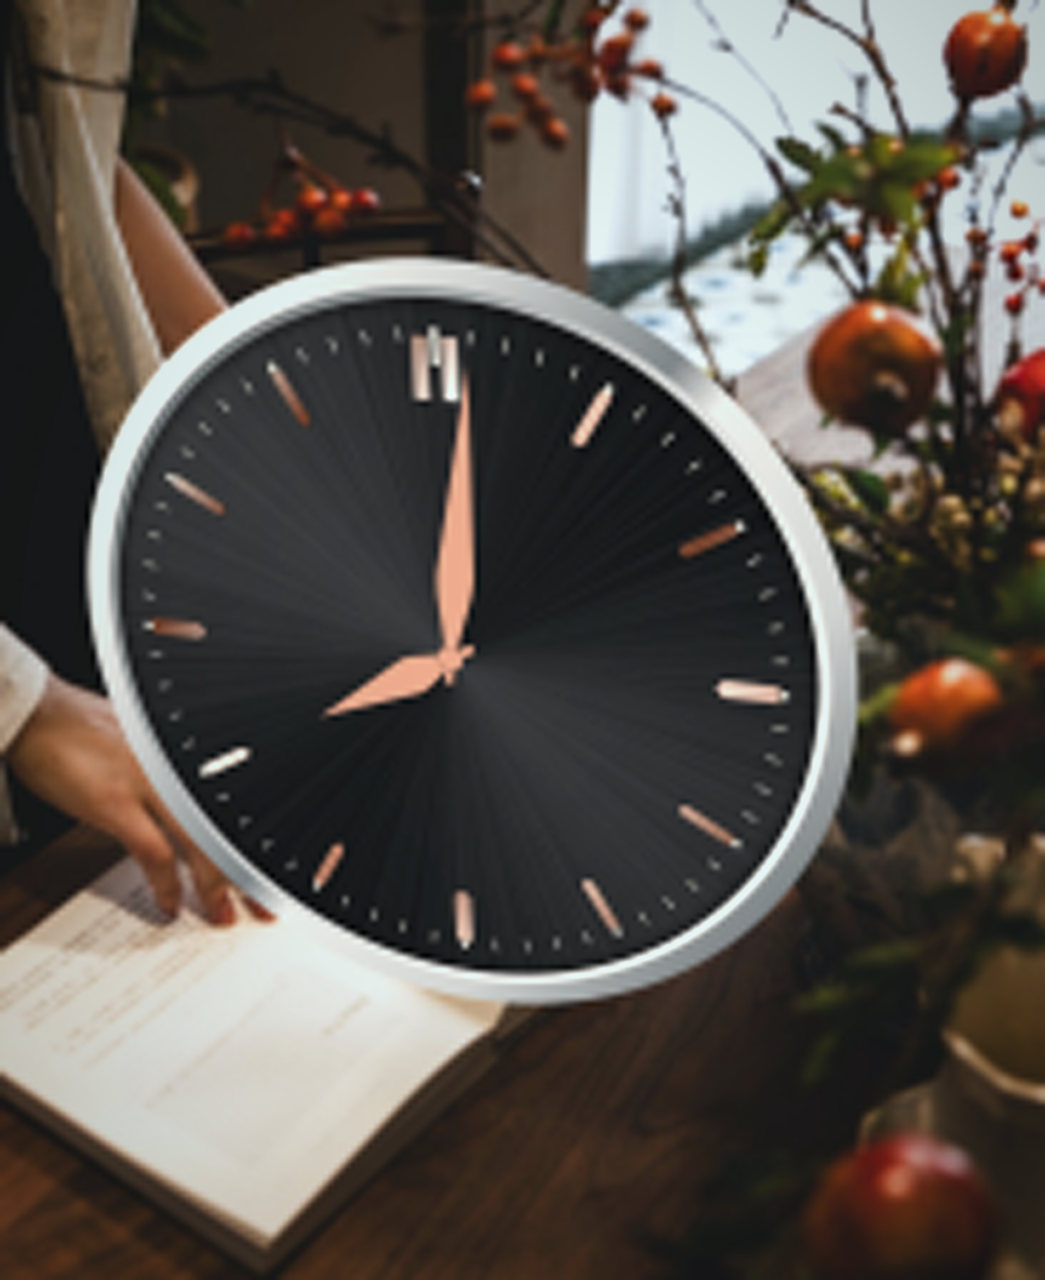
8:01
